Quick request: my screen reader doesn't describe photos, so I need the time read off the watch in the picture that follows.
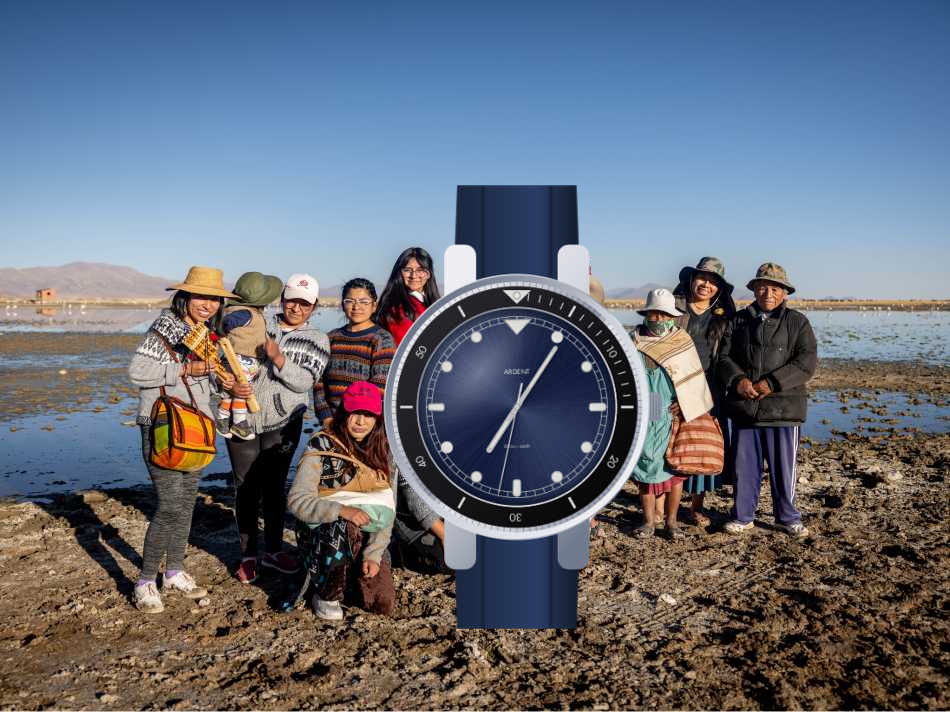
7:05:32
